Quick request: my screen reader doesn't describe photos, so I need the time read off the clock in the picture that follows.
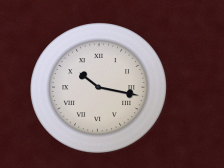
10:17
